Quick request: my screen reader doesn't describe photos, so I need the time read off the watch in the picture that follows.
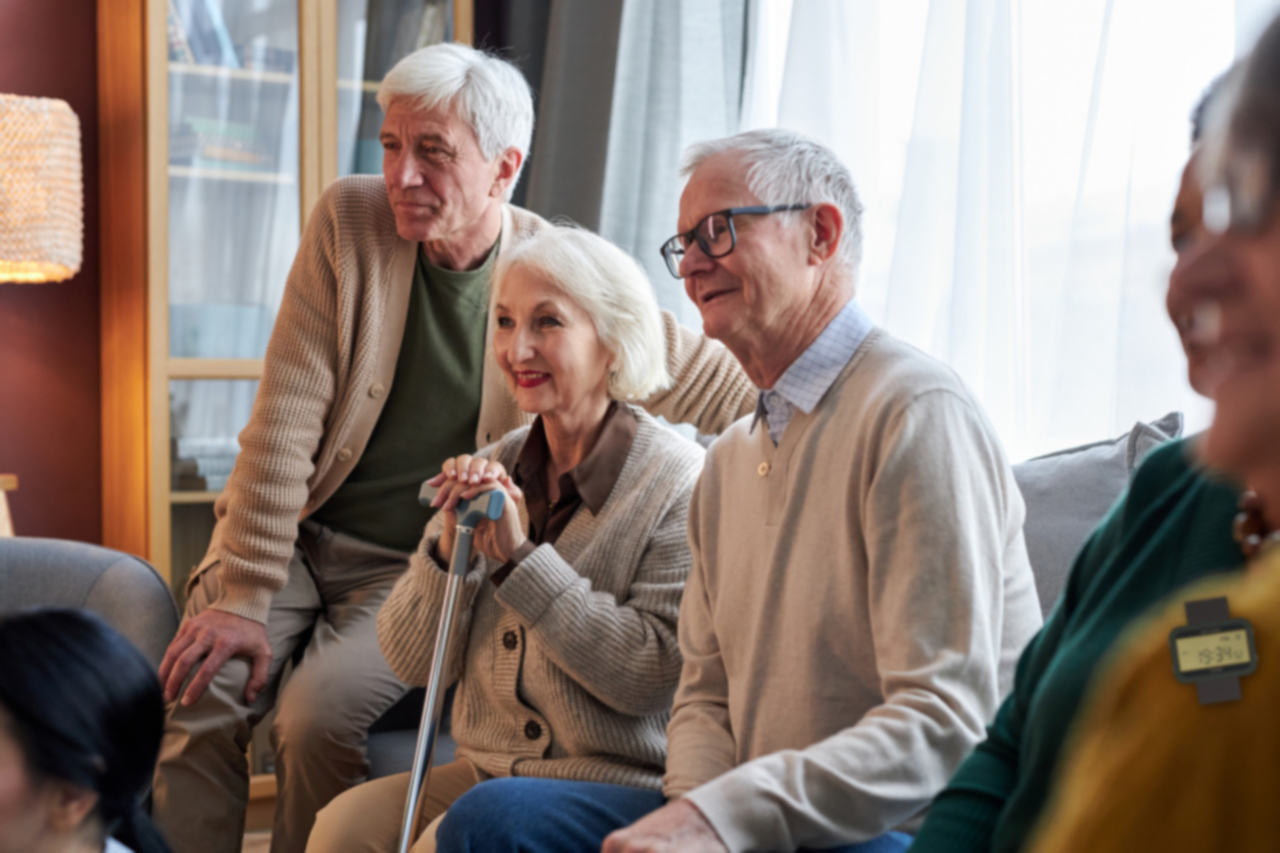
19:34
